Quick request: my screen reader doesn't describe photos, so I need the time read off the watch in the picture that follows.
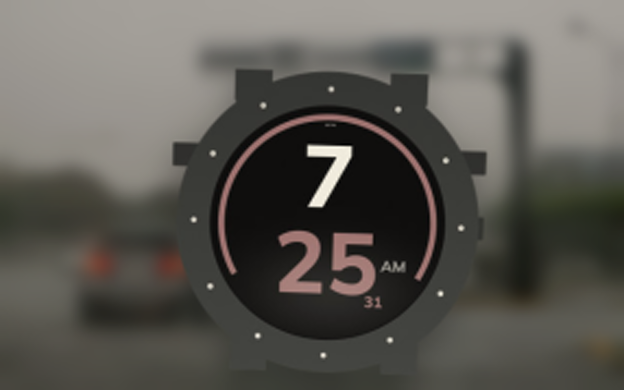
7:25:31
